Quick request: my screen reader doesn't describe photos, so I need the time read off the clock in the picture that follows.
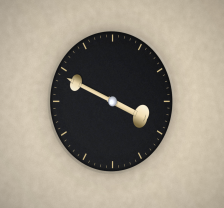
3:49
